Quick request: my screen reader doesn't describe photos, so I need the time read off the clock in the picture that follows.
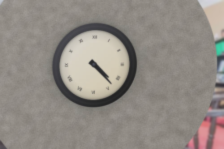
4:23
